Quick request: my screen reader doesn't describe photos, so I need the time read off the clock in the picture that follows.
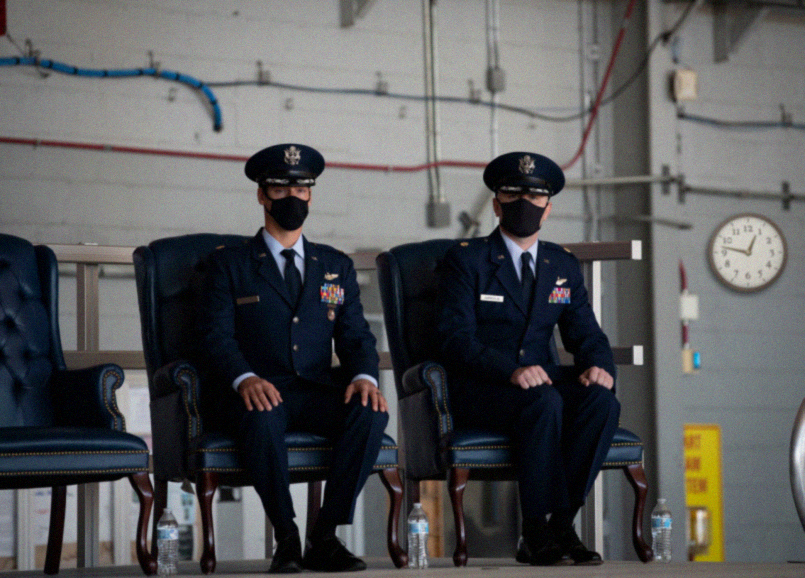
12:47
